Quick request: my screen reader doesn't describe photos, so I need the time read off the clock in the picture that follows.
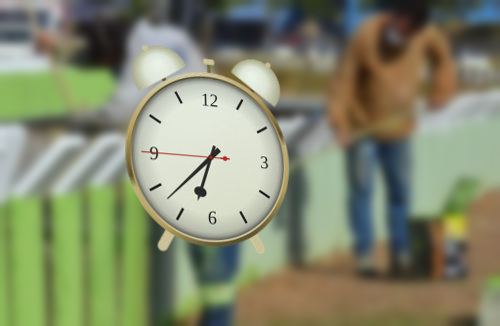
6:37:45
